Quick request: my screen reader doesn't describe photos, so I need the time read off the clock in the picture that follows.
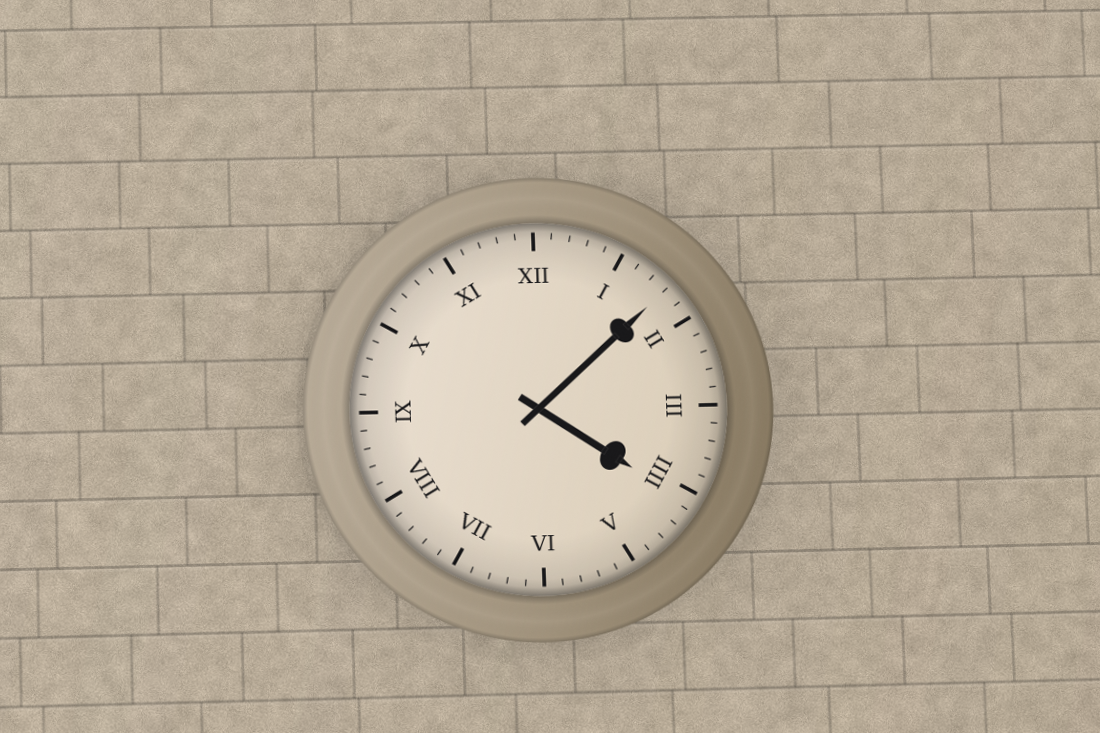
4:08
